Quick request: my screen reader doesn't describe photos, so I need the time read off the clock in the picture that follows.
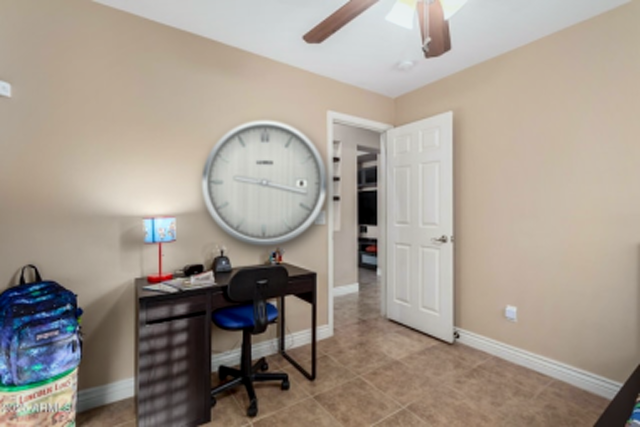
9:17
